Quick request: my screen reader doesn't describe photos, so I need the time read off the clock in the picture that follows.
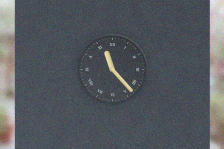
11:23
